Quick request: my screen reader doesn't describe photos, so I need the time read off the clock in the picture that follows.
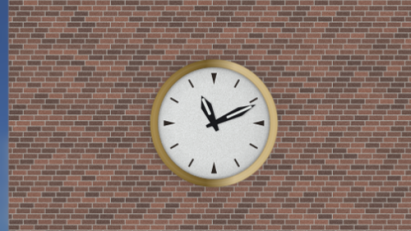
11:11
